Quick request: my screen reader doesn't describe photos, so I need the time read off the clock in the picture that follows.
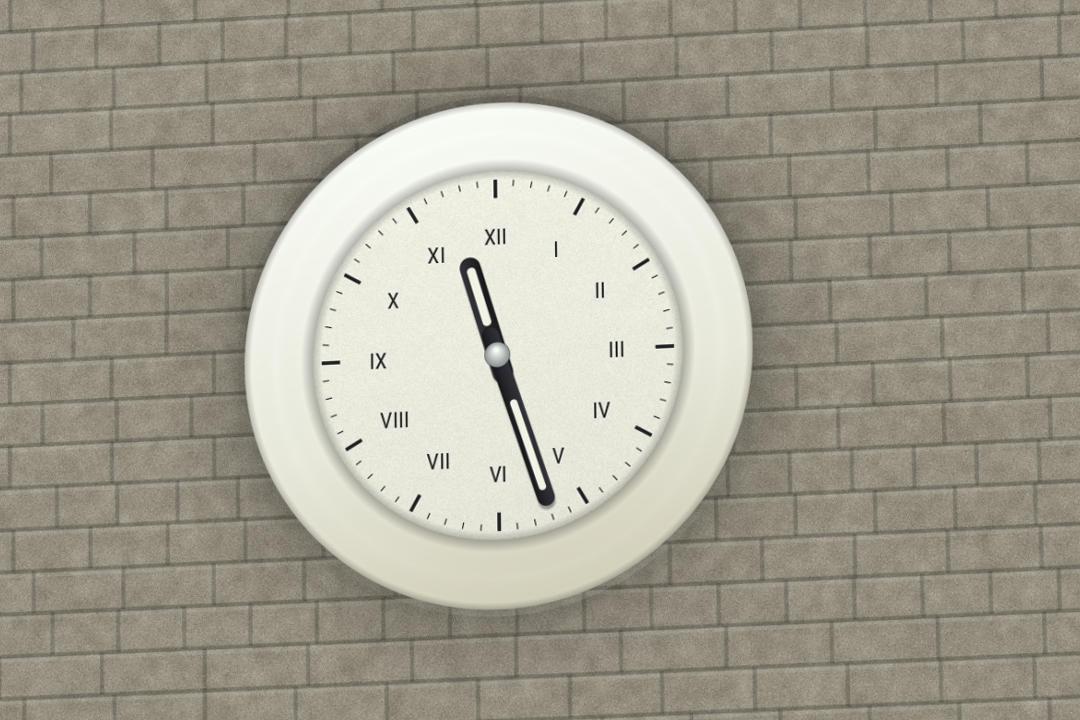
11:27
